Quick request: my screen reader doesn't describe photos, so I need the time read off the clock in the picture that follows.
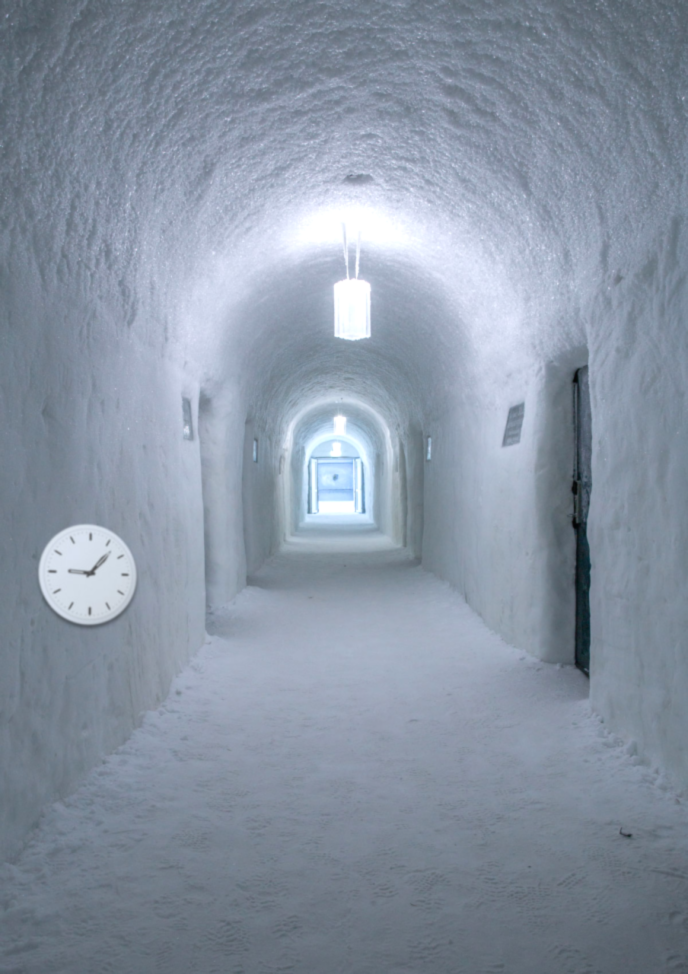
9:07
